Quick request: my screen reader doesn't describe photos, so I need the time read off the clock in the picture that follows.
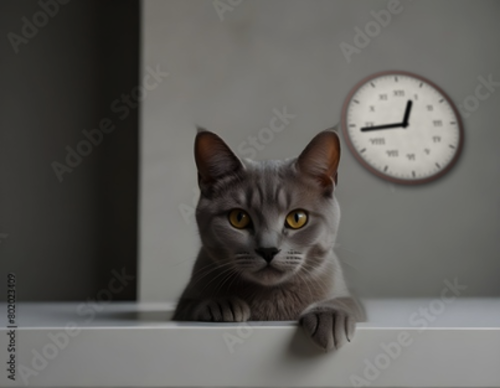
12:44
